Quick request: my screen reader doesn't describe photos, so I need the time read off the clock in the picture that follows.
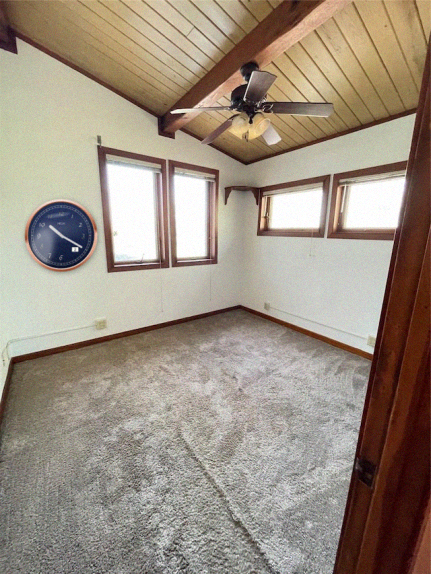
10:20
